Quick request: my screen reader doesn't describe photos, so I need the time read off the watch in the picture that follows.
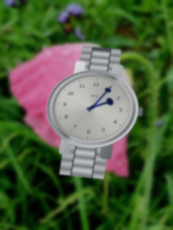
2:05
